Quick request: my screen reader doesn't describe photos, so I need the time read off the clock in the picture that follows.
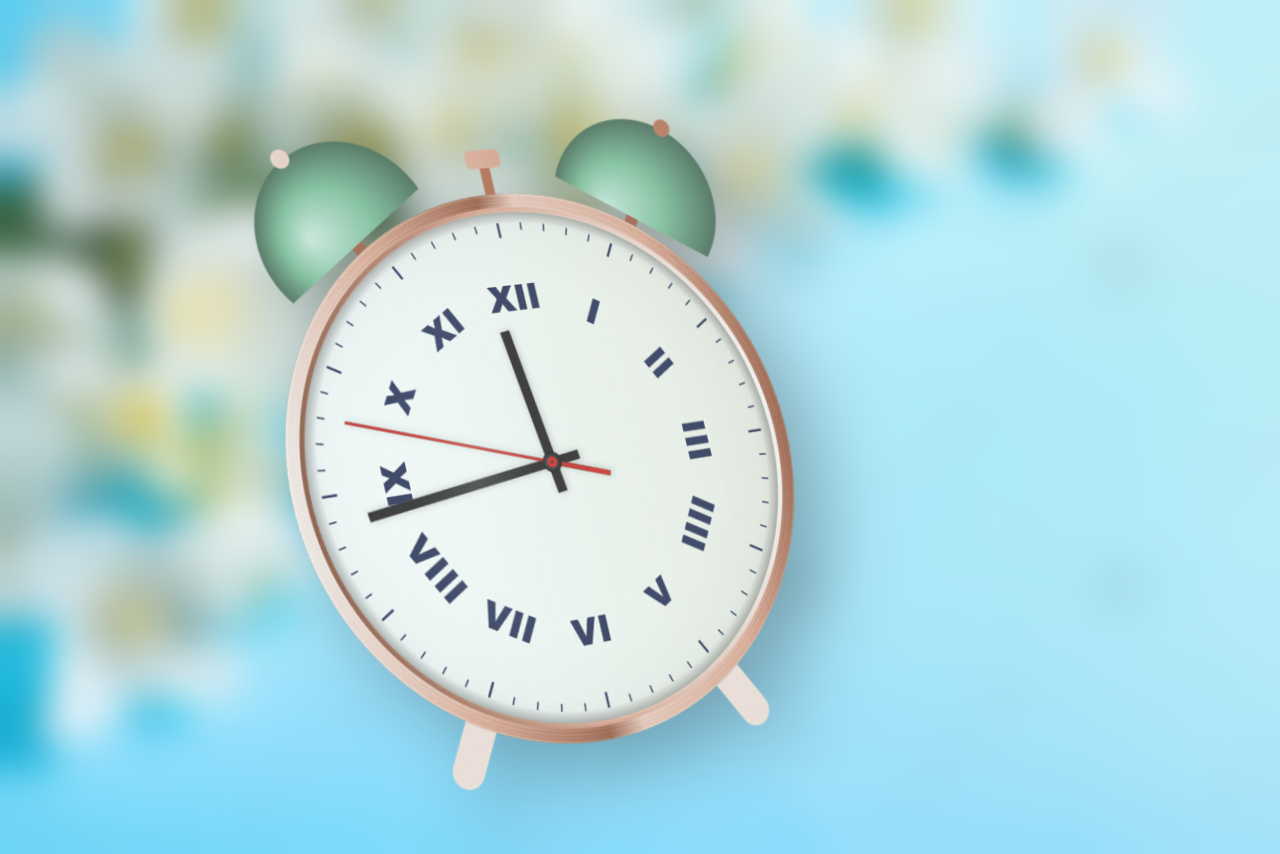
11:43:48
